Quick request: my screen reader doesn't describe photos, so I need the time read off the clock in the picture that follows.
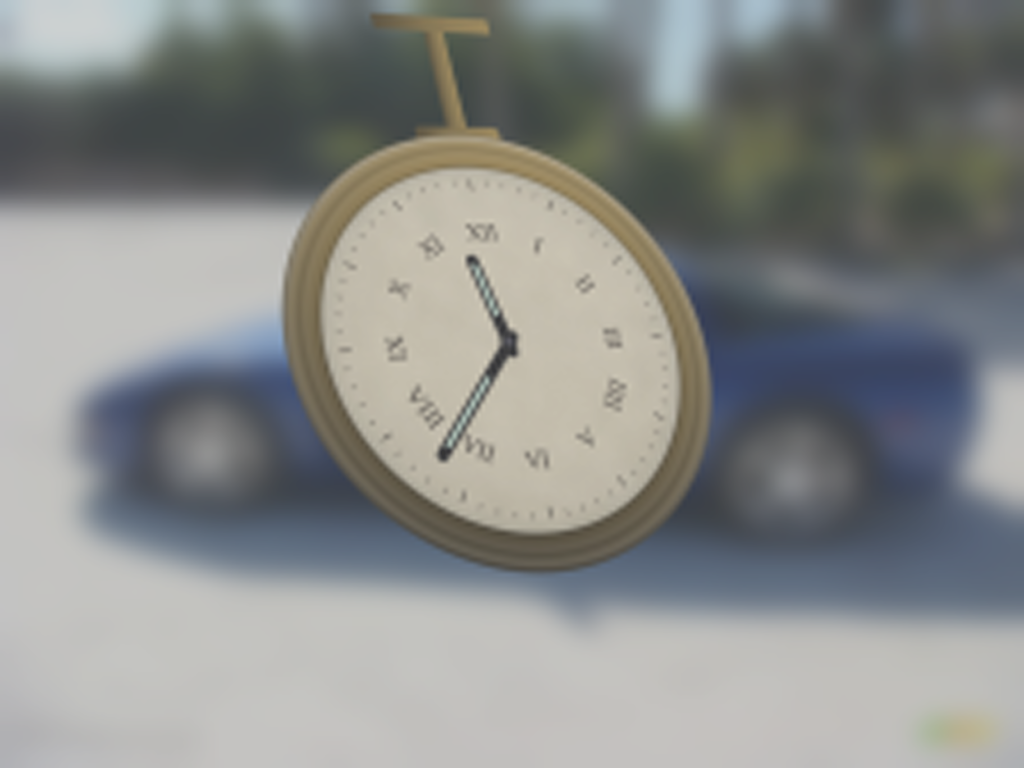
11:37
